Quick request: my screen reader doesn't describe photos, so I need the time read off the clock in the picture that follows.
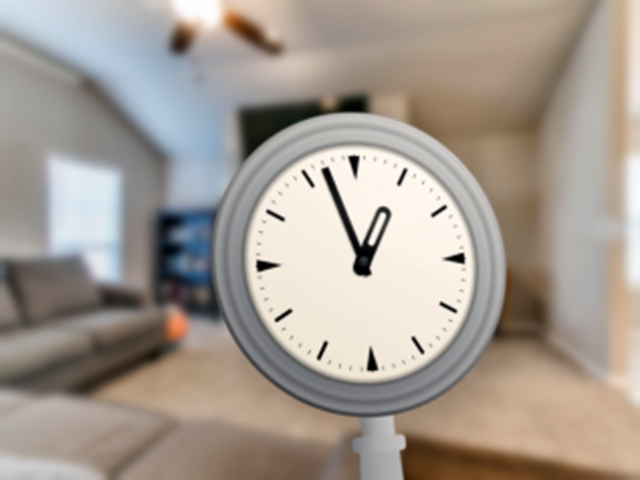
12:57
